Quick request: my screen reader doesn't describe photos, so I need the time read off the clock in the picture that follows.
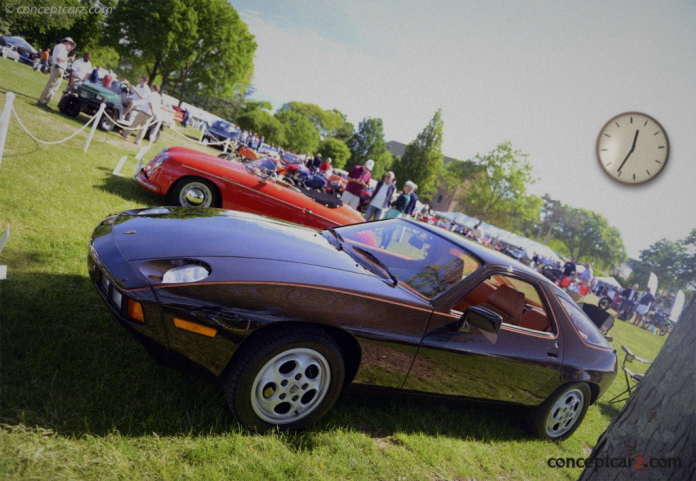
12:36
